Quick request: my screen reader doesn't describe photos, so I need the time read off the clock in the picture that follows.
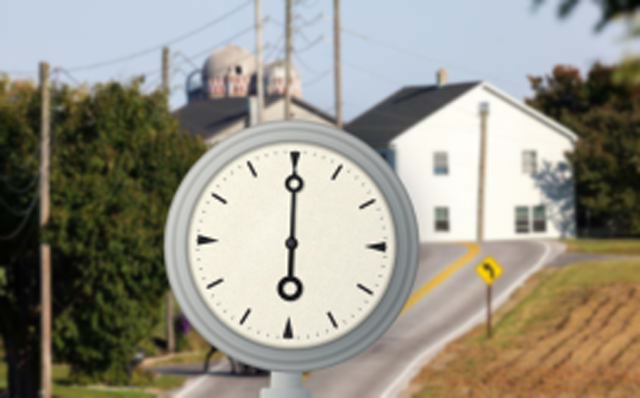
6:00
